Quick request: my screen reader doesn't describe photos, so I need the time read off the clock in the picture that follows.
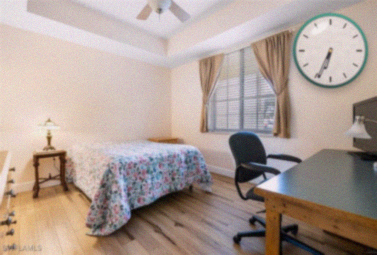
6:34
